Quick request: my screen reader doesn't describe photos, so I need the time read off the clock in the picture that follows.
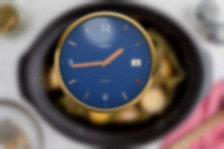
1:44
